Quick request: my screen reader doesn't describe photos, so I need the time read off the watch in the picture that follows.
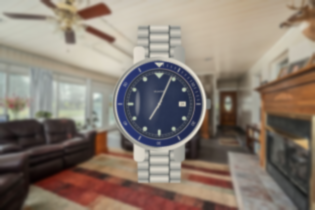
7:04
